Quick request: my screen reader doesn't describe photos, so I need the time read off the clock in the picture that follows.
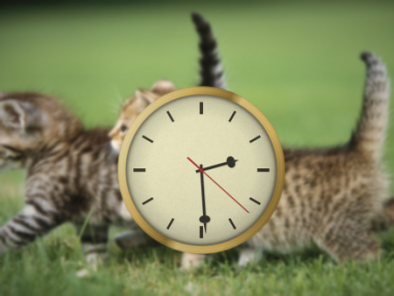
2:29:22
